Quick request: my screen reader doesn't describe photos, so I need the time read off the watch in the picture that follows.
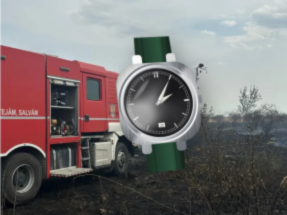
2:05
